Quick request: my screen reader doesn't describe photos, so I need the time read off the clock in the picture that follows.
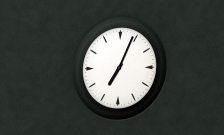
7:04
